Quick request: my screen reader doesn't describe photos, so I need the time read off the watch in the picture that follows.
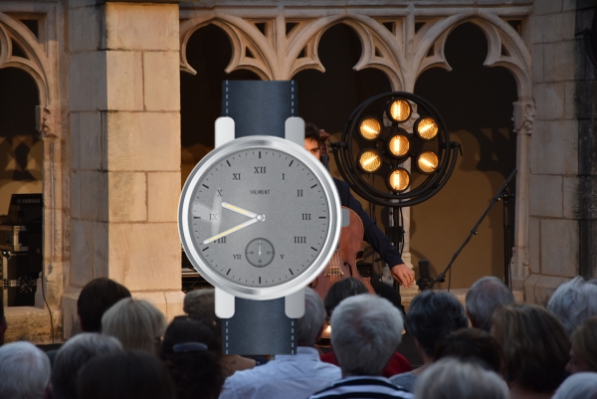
9:41
